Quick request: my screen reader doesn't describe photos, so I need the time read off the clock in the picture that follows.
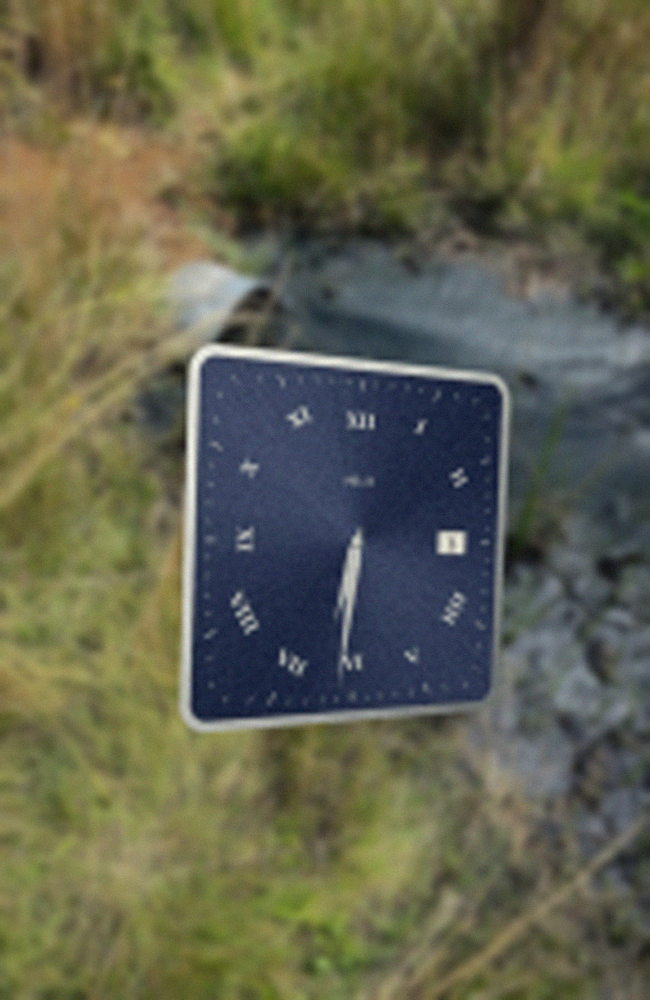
6:31
